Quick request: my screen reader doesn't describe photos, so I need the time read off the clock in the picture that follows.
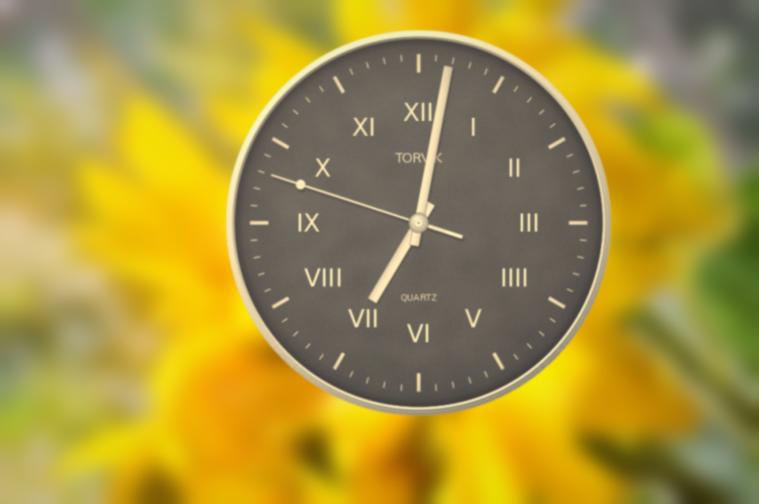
7:01:48
